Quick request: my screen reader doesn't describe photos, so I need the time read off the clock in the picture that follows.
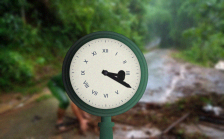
3:20
